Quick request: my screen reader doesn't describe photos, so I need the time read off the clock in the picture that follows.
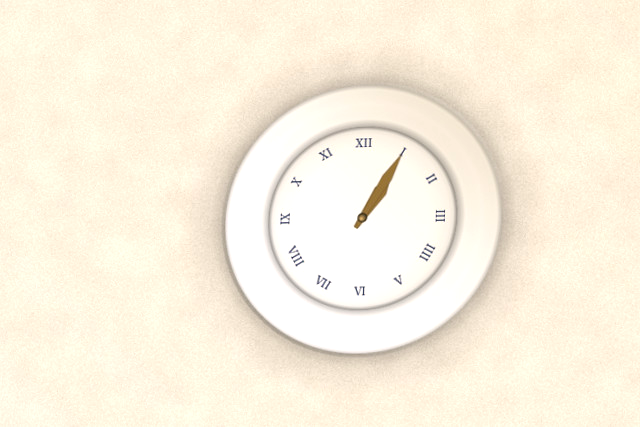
1:05
